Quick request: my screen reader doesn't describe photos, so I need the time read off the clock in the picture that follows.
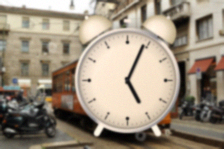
5:04
